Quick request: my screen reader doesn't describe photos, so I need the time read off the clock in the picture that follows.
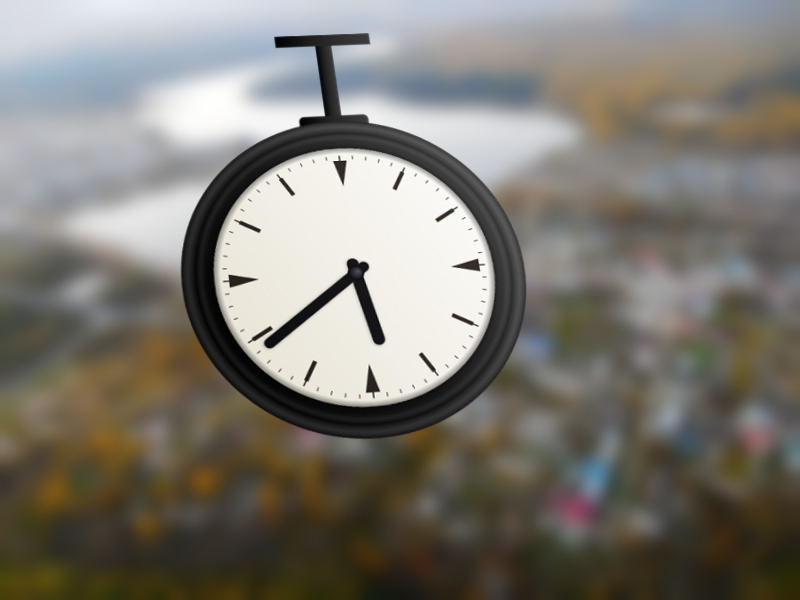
5:39
